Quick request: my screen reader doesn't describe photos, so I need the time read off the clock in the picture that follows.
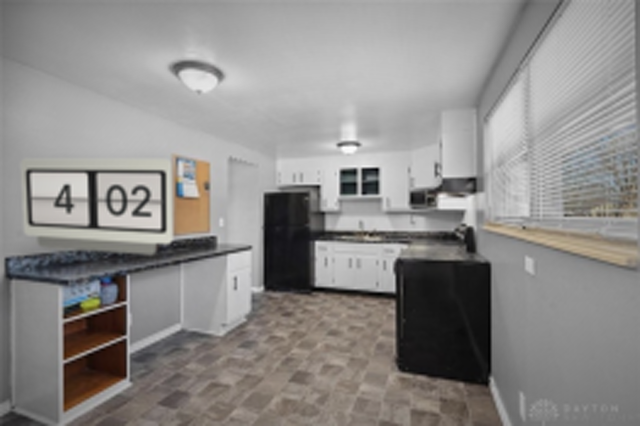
4:02
